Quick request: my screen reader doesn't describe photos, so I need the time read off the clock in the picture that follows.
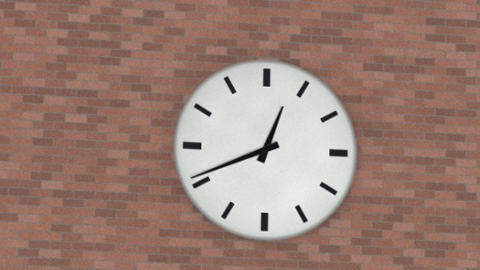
12:41
